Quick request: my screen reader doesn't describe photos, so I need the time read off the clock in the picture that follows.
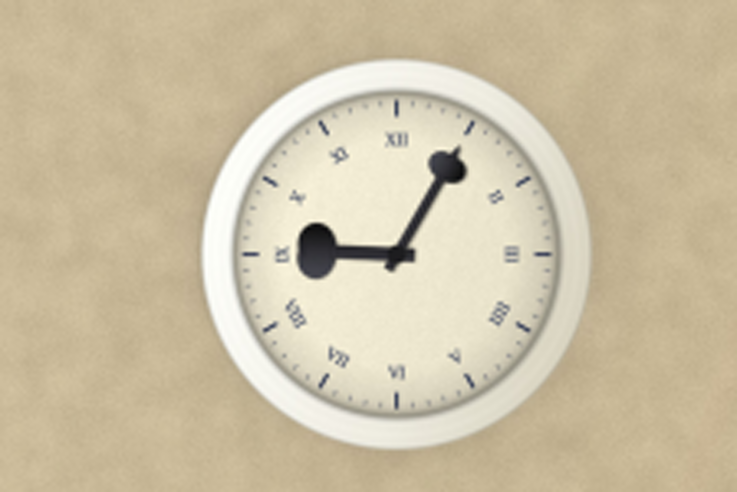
9:05
